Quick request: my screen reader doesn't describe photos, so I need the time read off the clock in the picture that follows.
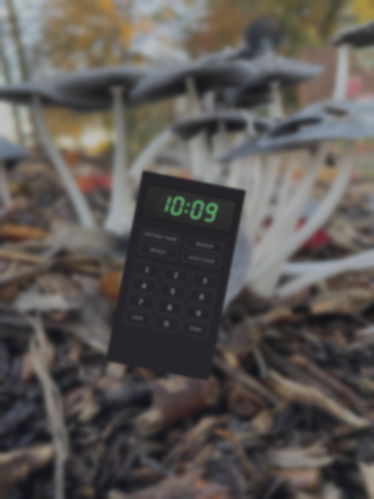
10:09
